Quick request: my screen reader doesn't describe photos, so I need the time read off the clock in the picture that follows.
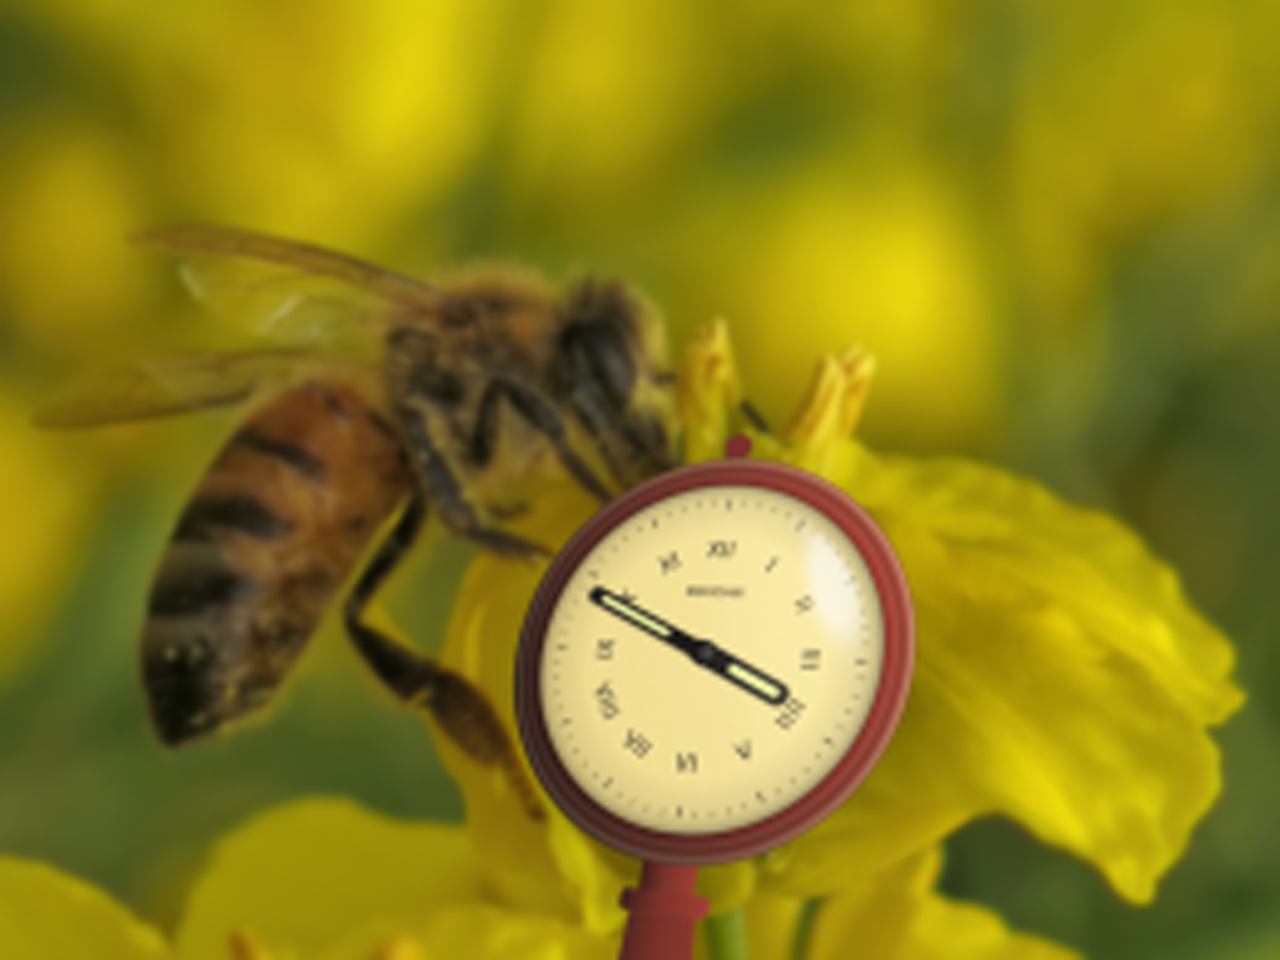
3:49
